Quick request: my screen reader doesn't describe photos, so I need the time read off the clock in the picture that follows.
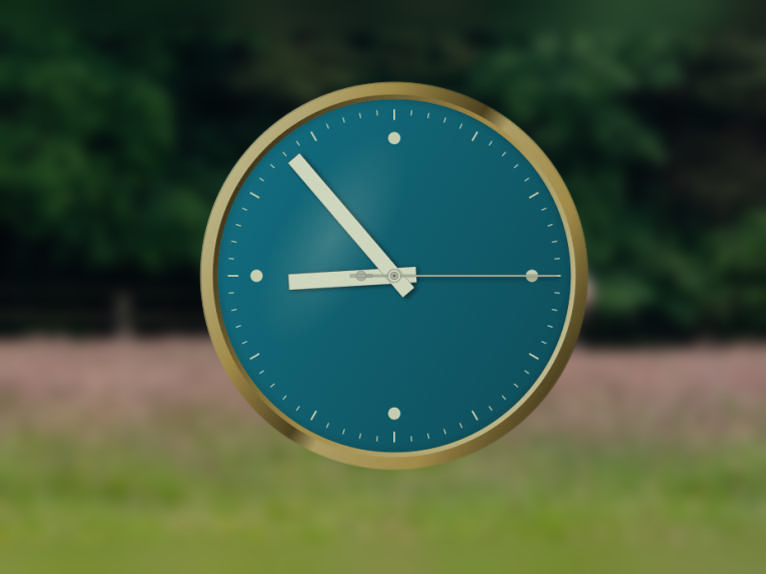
8:53:15
